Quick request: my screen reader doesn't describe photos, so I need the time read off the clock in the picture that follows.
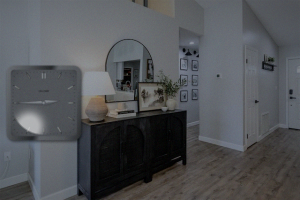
2:45
